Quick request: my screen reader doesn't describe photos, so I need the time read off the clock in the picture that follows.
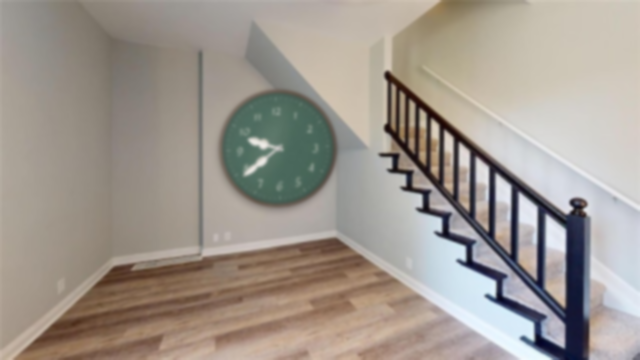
9:39
